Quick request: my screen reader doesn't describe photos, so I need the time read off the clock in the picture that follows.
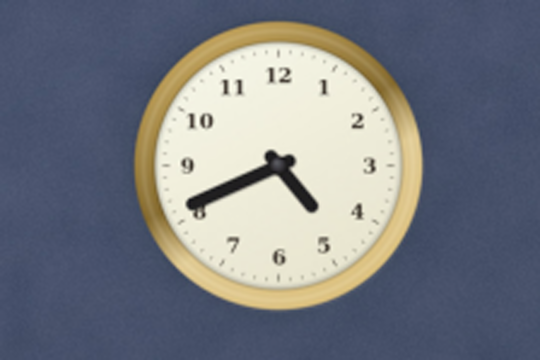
4:41
